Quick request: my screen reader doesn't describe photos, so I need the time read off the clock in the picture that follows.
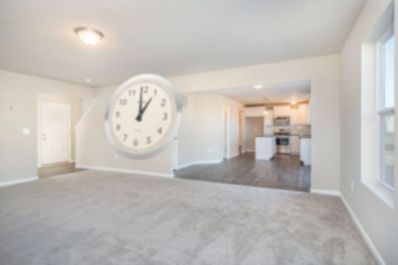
12:59
